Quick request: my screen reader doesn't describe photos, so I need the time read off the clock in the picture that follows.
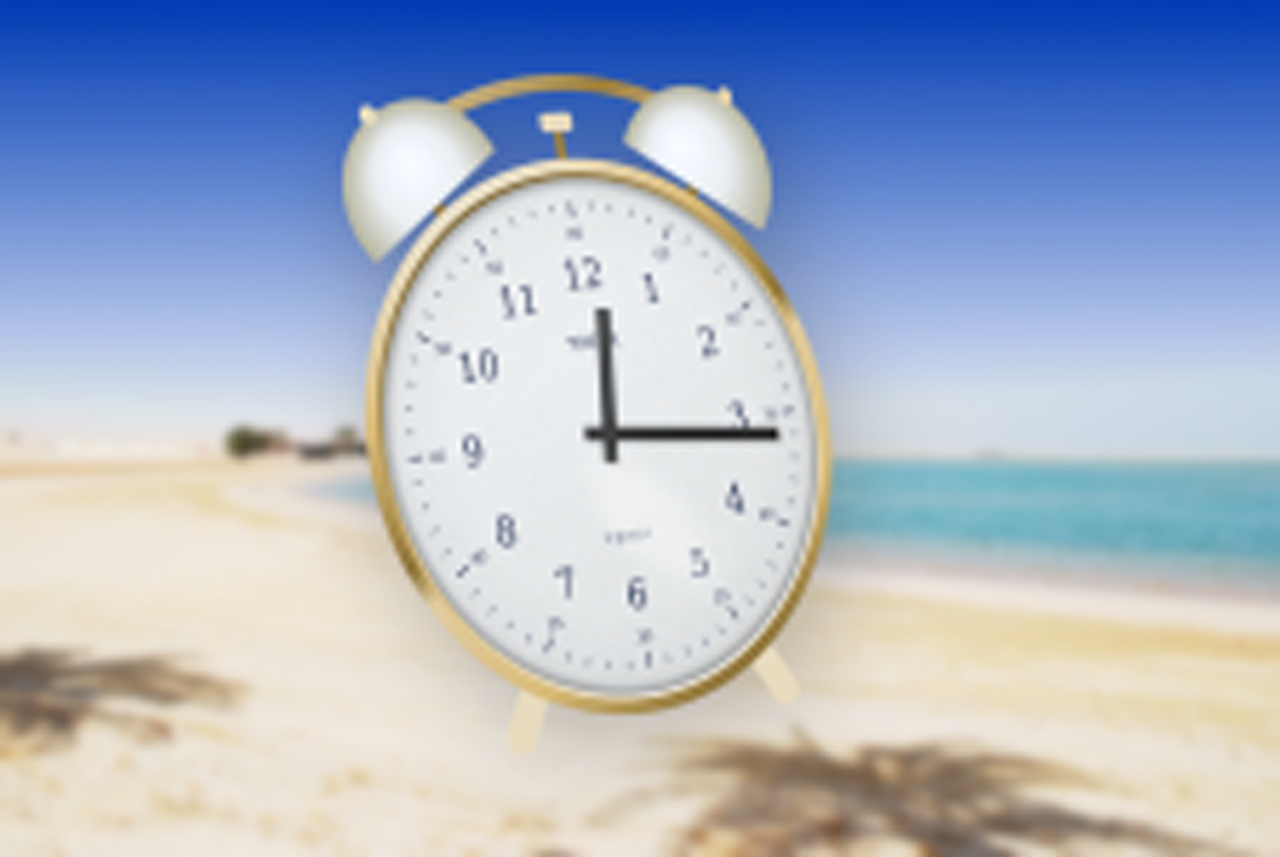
12:16
